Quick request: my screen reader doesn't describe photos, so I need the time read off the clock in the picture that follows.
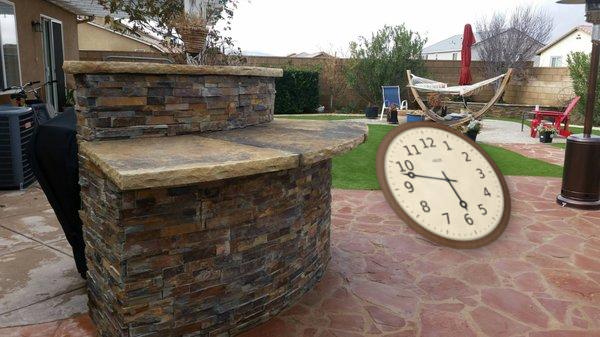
5:48
